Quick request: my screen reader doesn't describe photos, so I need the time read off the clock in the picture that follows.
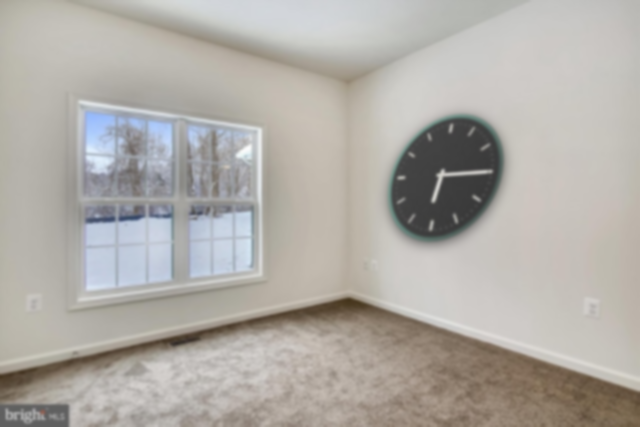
6:15
